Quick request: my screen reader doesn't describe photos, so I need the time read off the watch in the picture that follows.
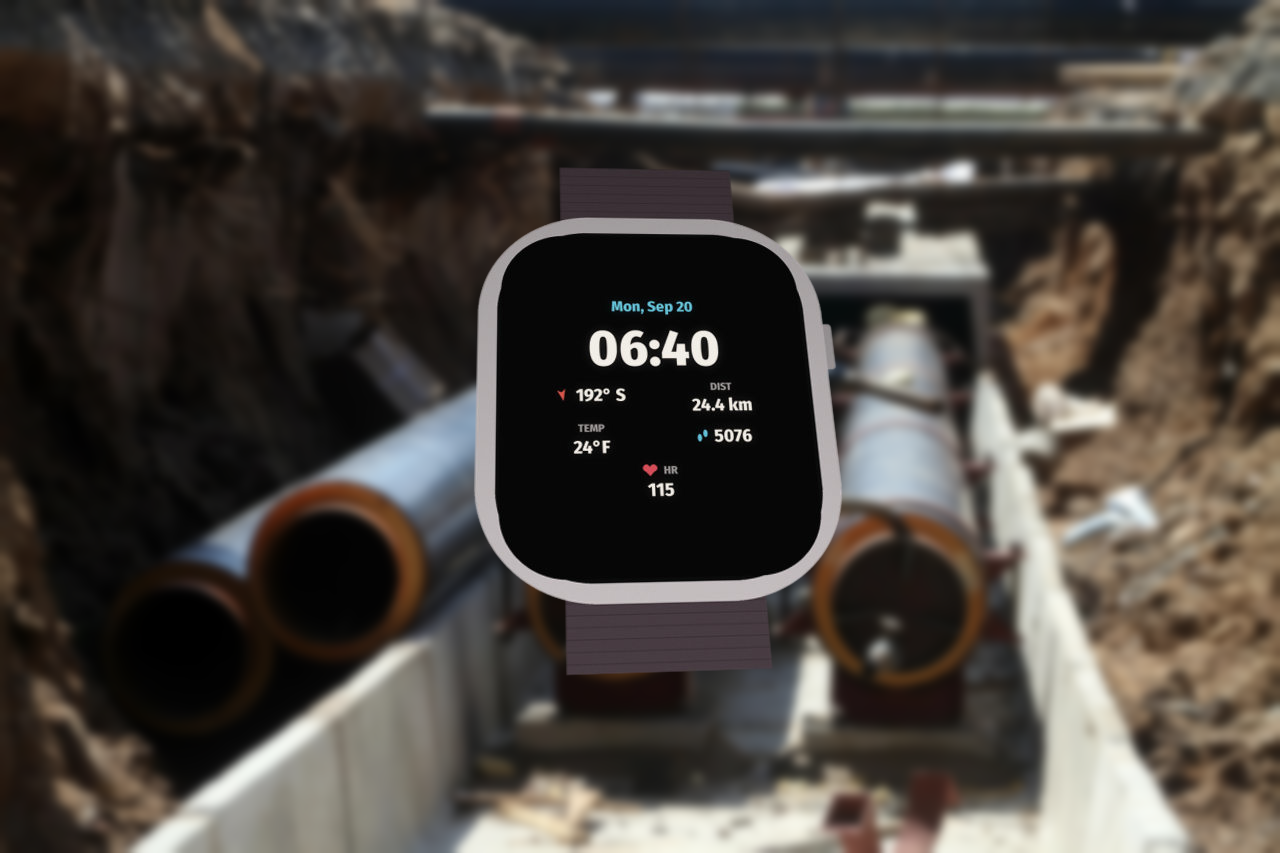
6:40
